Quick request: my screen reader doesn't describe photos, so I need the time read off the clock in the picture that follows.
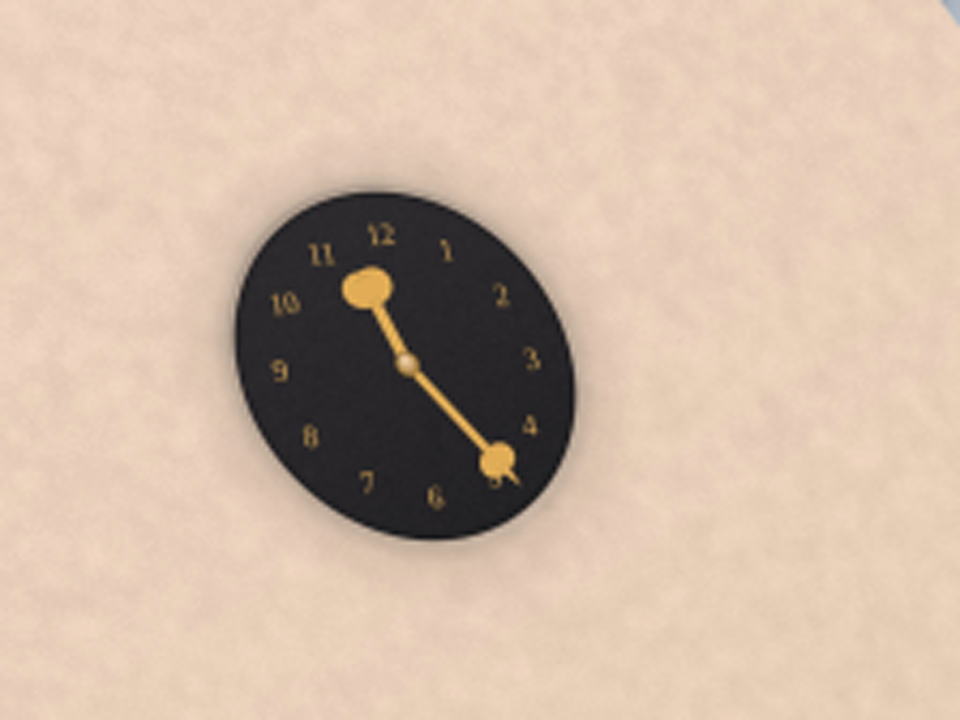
11:24
